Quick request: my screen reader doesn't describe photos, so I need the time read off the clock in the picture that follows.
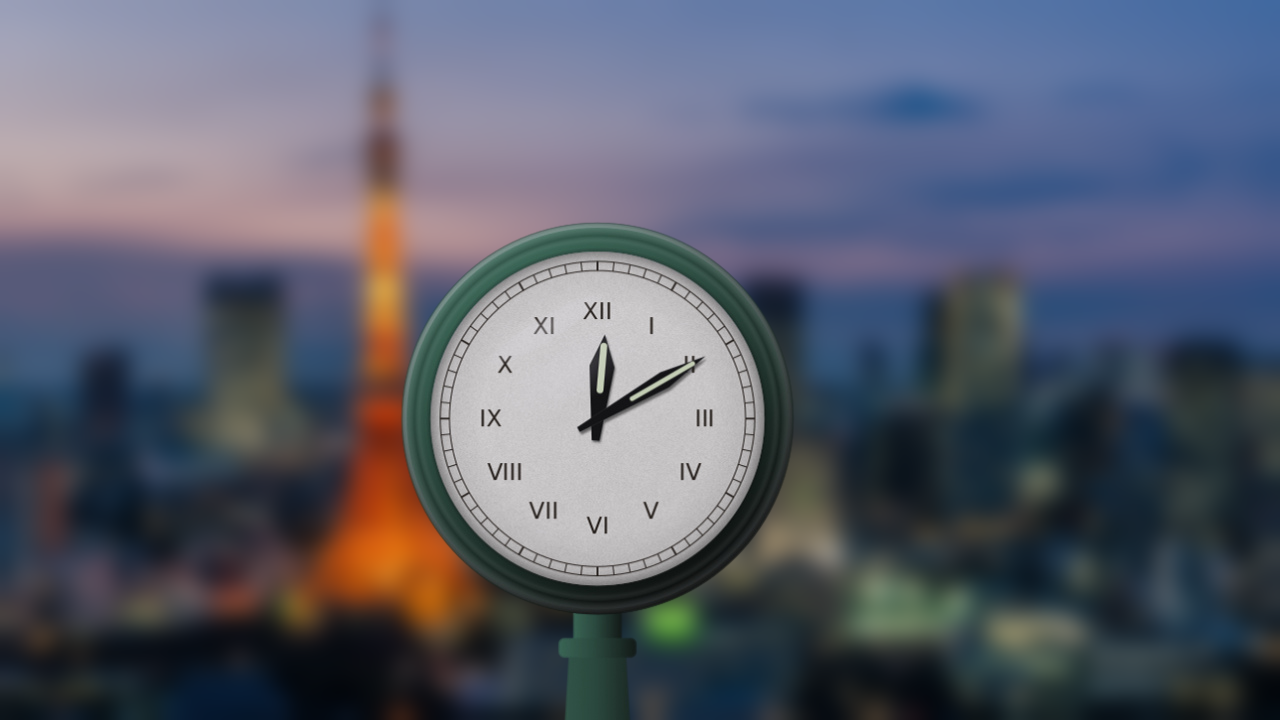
12:10
